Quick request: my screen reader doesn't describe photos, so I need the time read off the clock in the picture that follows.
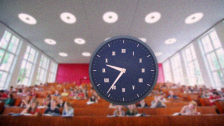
9:36
